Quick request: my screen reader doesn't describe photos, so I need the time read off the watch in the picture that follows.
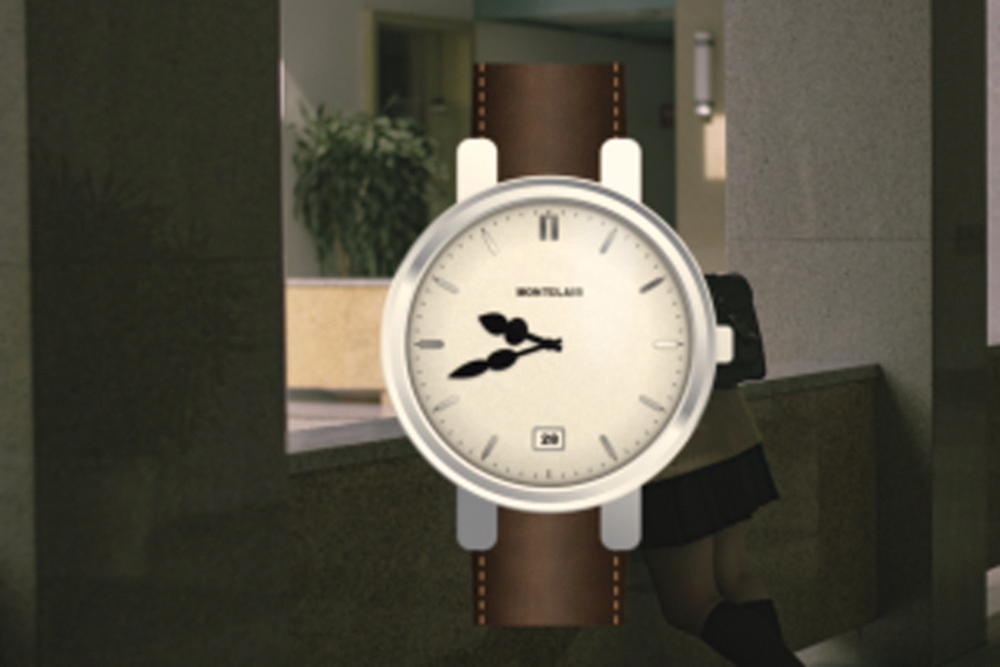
9:42
